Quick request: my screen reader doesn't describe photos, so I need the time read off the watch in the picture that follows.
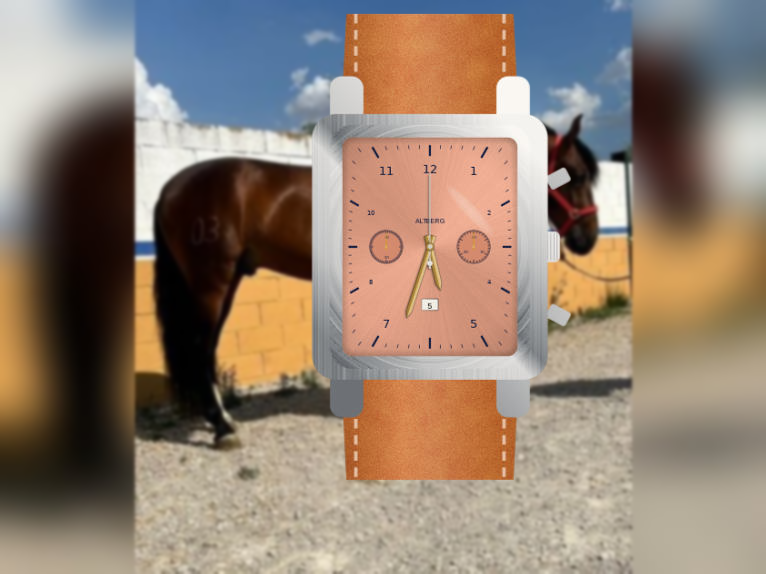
5:33
